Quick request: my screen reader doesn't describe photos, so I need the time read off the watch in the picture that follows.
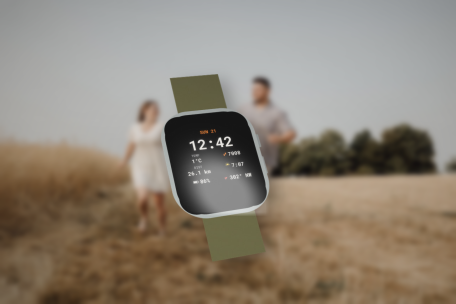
12:42
